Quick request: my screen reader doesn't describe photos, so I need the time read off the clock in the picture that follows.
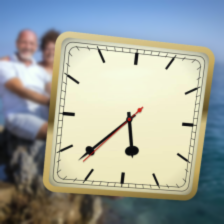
5:37:37
